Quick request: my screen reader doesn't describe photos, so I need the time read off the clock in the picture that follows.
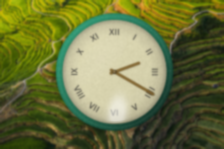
2:20
